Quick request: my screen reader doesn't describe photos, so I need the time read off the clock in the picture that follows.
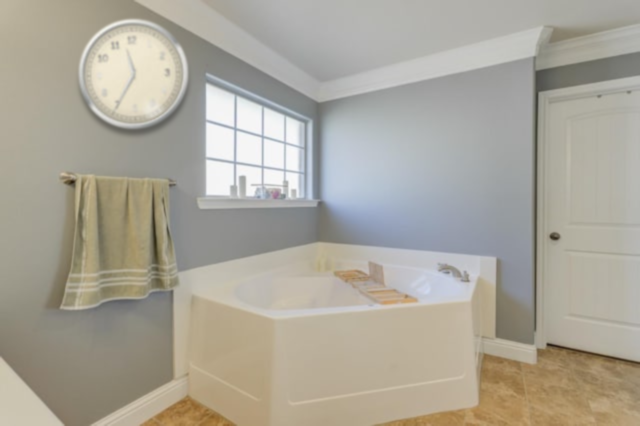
11:35
